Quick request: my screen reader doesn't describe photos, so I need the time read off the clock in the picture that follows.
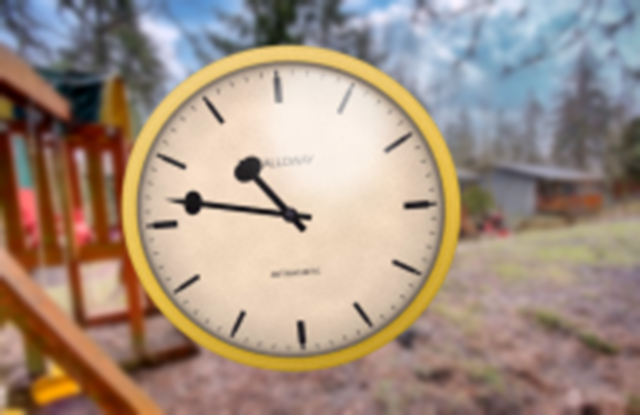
10:47
